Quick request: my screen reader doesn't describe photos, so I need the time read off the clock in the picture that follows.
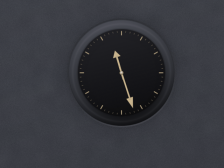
11:27
